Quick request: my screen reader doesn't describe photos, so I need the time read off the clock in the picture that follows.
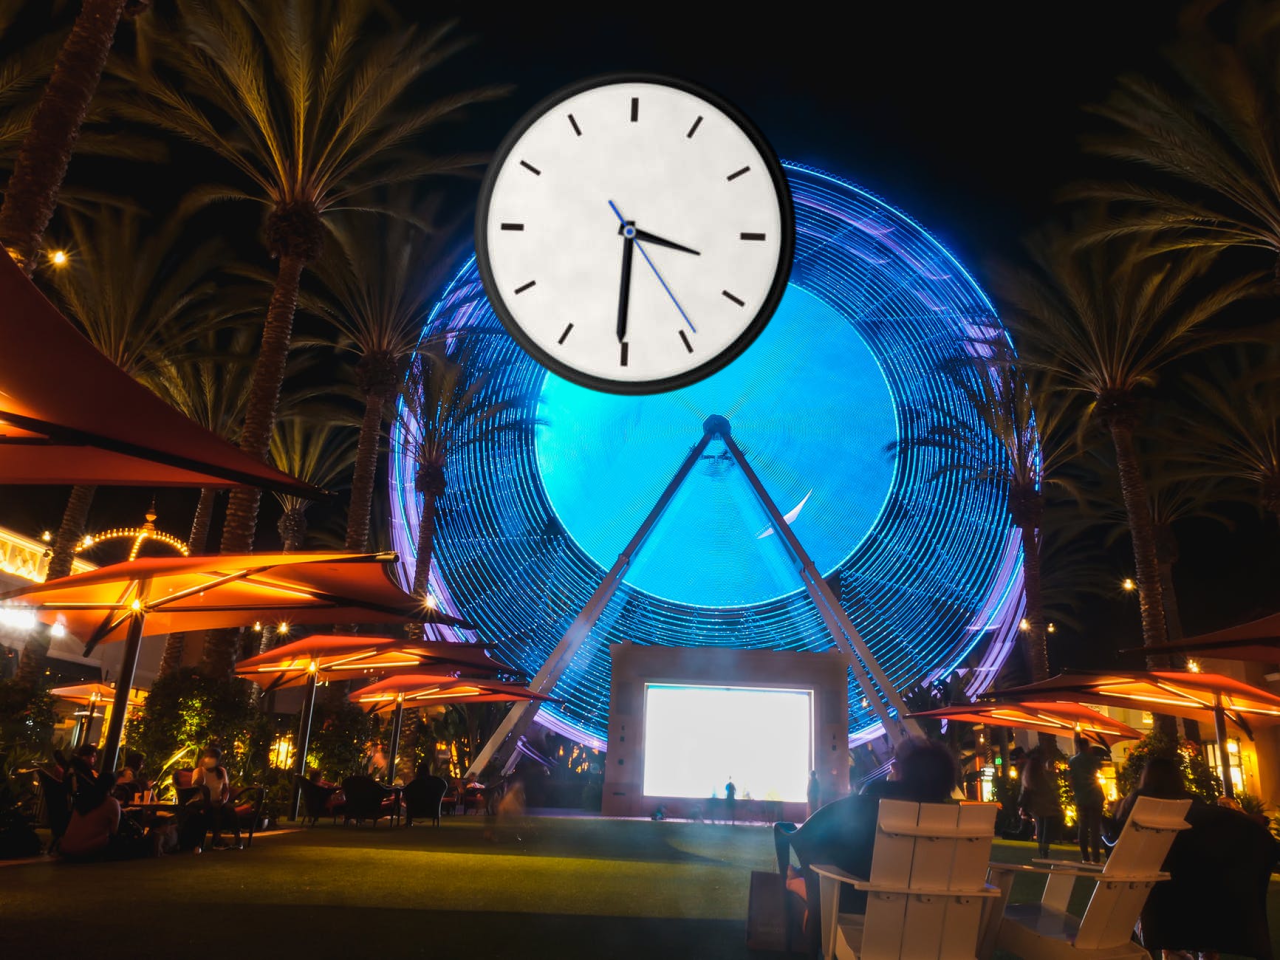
3:30:24
